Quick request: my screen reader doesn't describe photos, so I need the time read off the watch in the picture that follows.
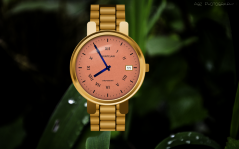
7:55
